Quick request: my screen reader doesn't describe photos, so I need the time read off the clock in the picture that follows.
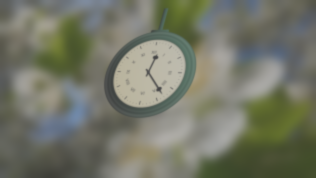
12:23
